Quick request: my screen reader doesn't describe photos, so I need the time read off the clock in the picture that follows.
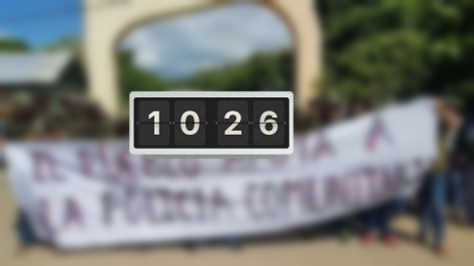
10:26
